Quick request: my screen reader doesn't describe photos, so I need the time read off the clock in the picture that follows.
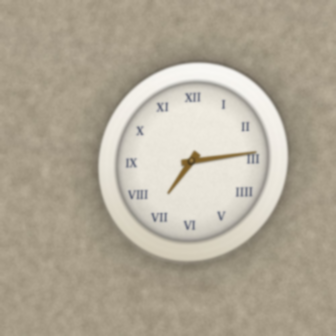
7:14
